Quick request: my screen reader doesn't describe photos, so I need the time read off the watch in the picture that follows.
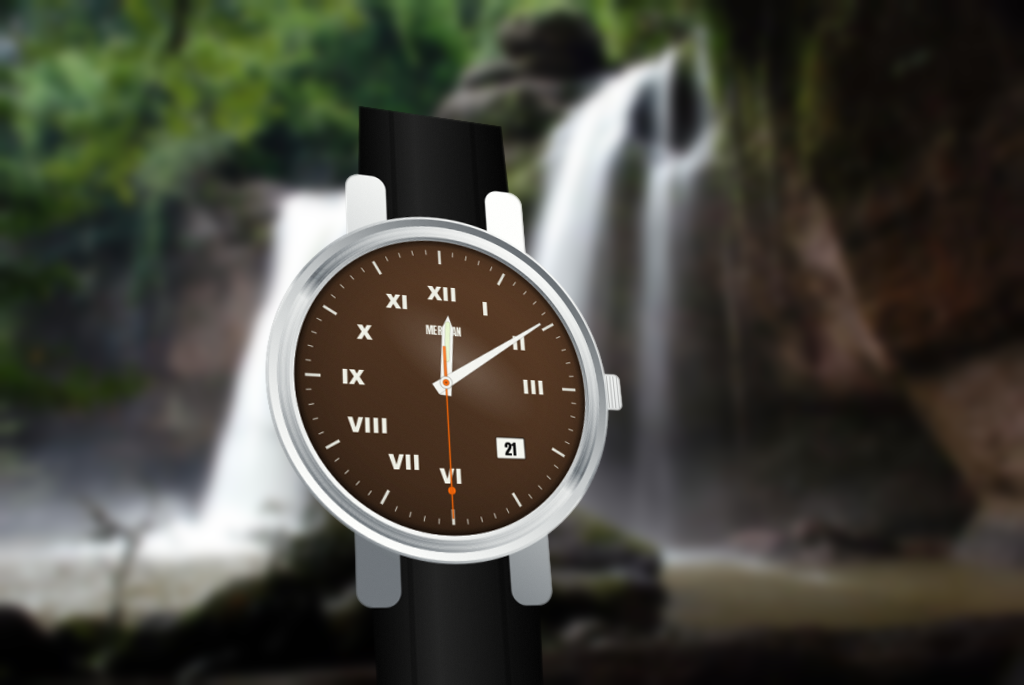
12:09:30
